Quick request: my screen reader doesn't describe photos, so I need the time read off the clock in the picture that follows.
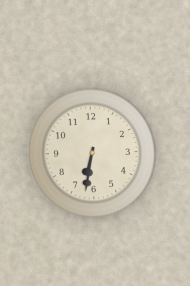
6:32
